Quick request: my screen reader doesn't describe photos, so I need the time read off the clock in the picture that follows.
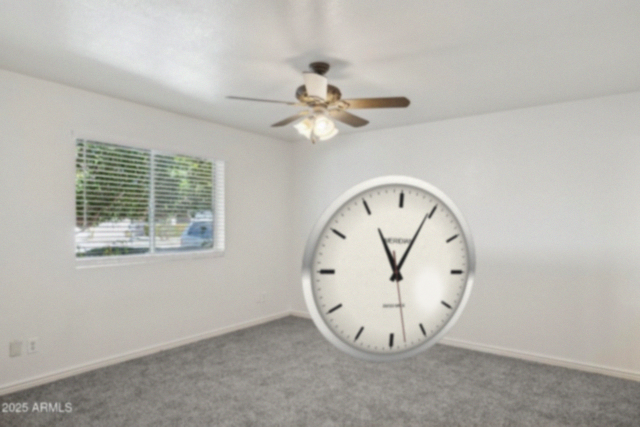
11:04:28
